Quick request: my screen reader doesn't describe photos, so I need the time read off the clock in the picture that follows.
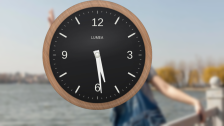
5:29
